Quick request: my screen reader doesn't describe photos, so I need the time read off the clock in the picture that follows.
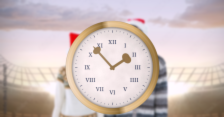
1:53
